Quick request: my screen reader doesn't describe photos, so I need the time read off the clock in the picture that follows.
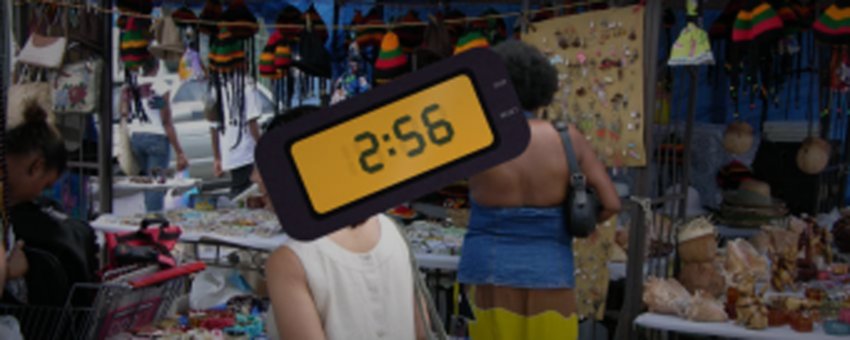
2:56
